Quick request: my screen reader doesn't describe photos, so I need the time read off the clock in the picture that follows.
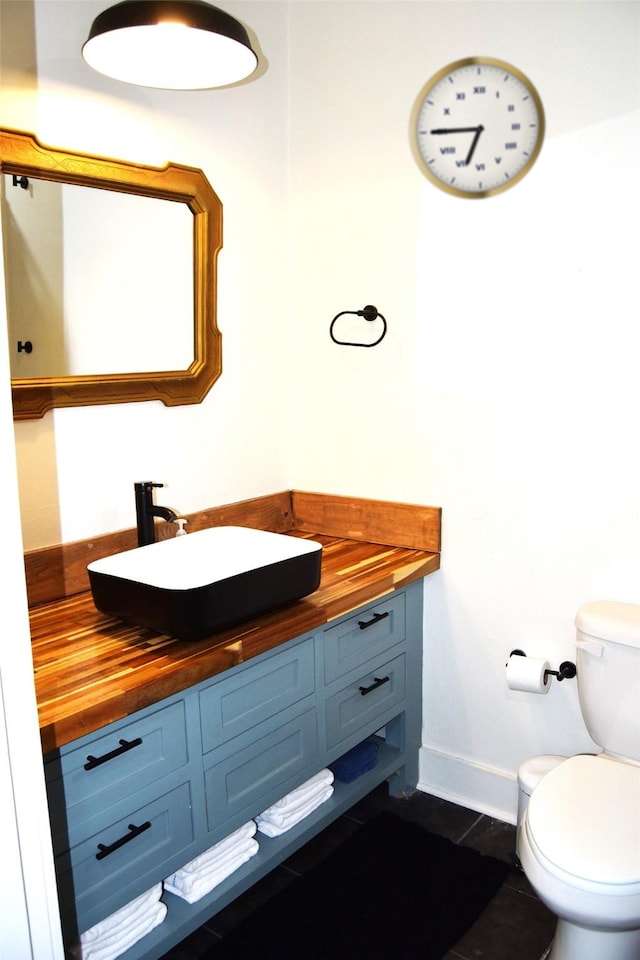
6:45
